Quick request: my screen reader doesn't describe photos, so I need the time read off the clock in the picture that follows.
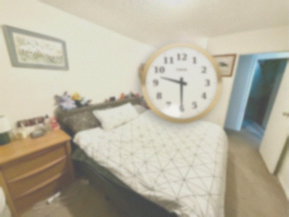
9:30
